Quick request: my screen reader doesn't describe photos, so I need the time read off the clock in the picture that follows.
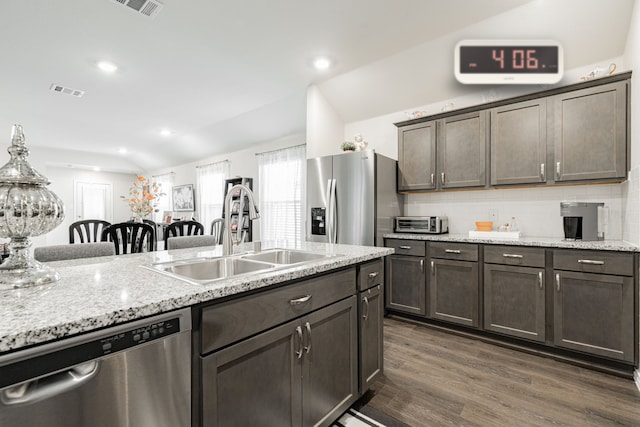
4:06
